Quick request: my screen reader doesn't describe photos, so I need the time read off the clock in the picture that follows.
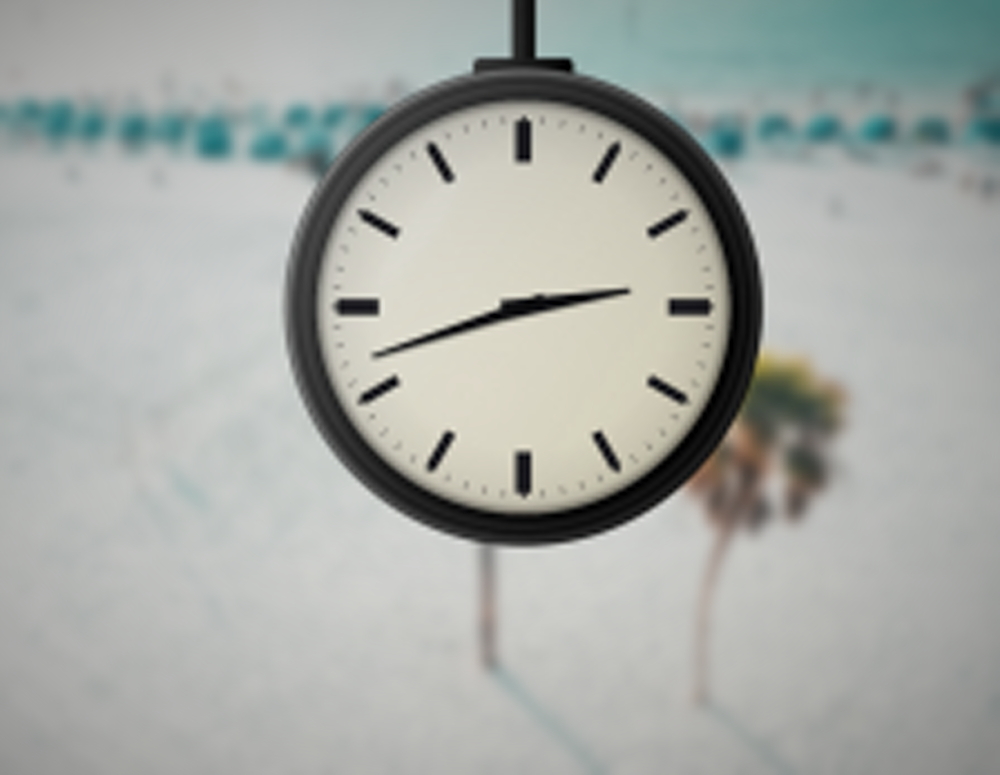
2:42
